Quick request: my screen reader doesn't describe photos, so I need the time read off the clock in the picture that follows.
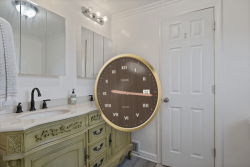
9:16
